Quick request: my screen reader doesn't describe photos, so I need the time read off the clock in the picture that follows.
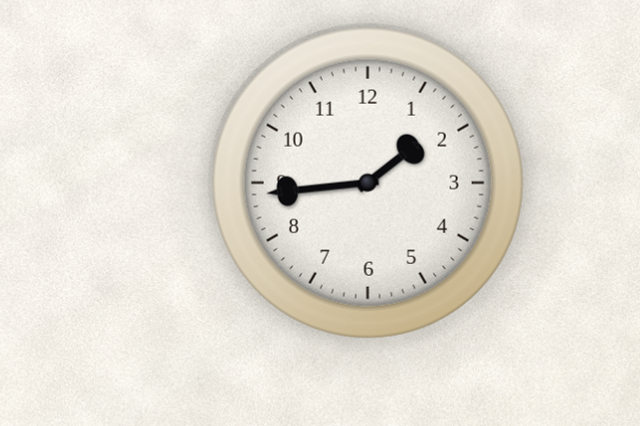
1:44
